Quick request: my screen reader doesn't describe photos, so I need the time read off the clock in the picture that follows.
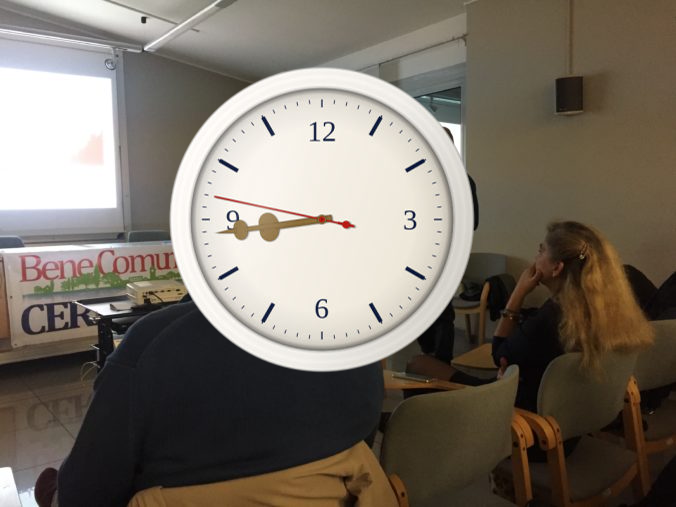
8:43:47
